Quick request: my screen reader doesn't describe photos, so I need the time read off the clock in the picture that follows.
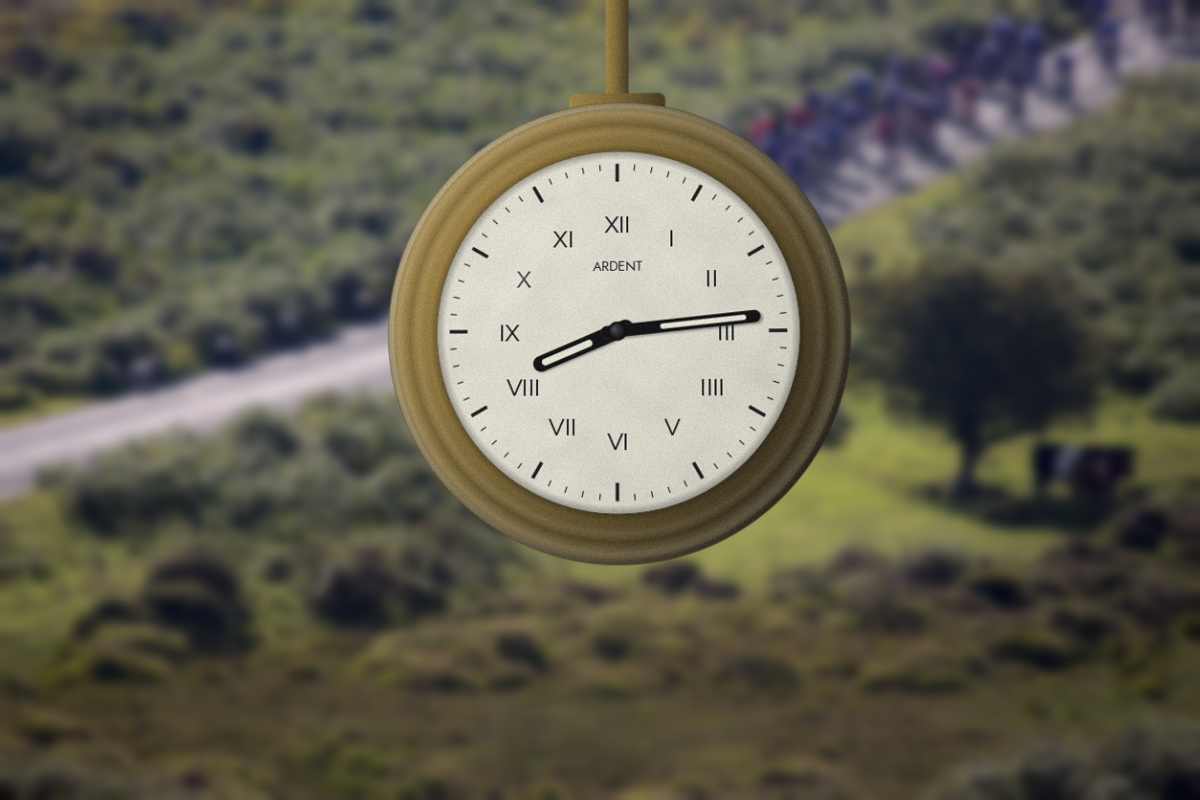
8:14
